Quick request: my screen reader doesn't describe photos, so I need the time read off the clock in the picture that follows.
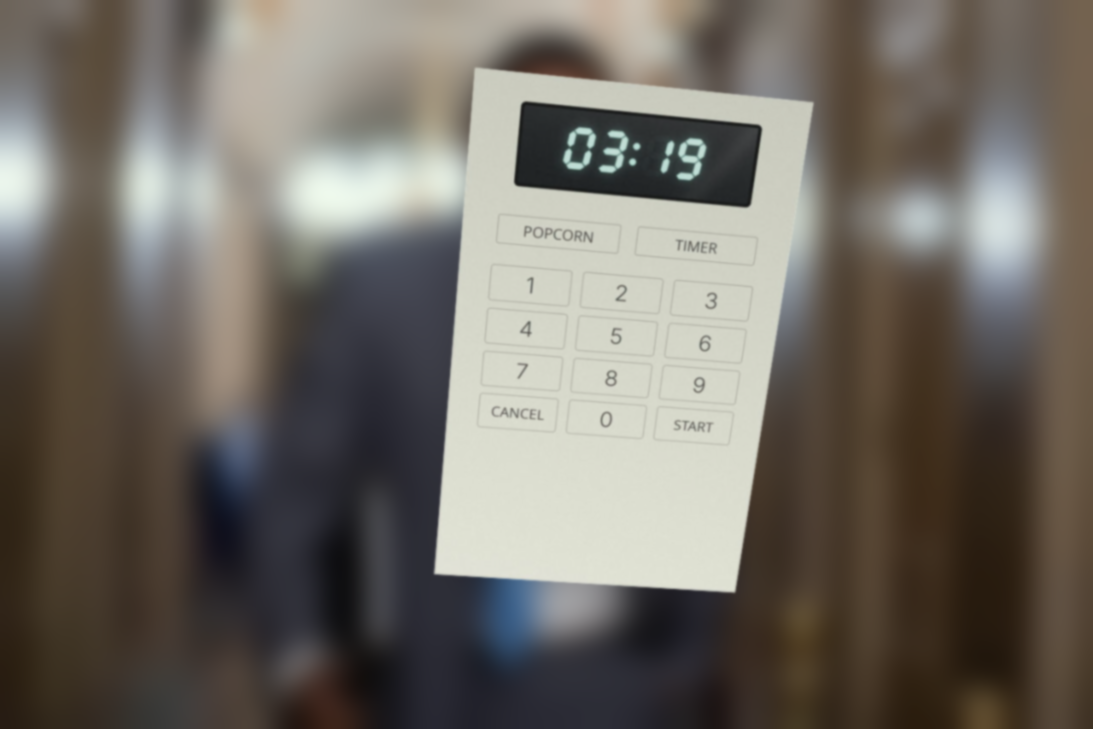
3:19
